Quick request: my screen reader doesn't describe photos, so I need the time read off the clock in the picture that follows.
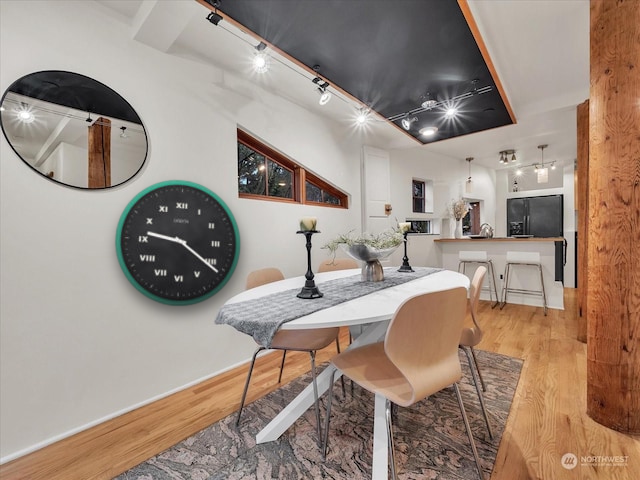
9:21
